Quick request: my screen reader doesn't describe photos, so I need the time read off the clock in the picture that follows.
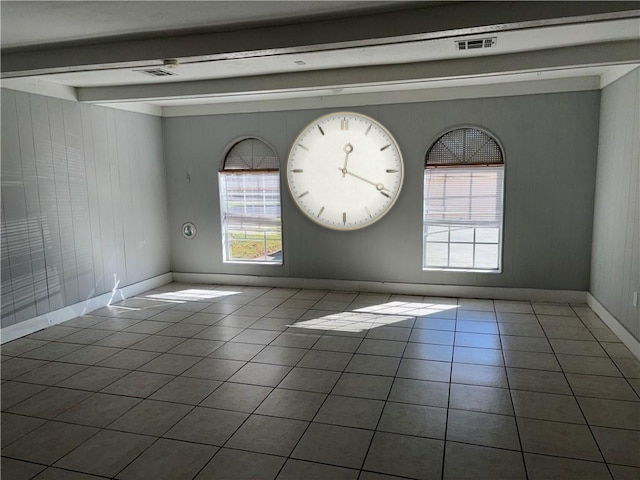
12:19
